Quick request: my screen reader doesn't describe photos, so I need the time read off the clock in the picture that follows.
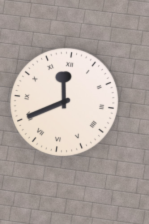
11:40
